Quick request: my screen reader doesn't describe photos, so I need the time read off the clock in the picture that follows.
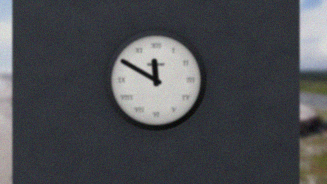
11:50
